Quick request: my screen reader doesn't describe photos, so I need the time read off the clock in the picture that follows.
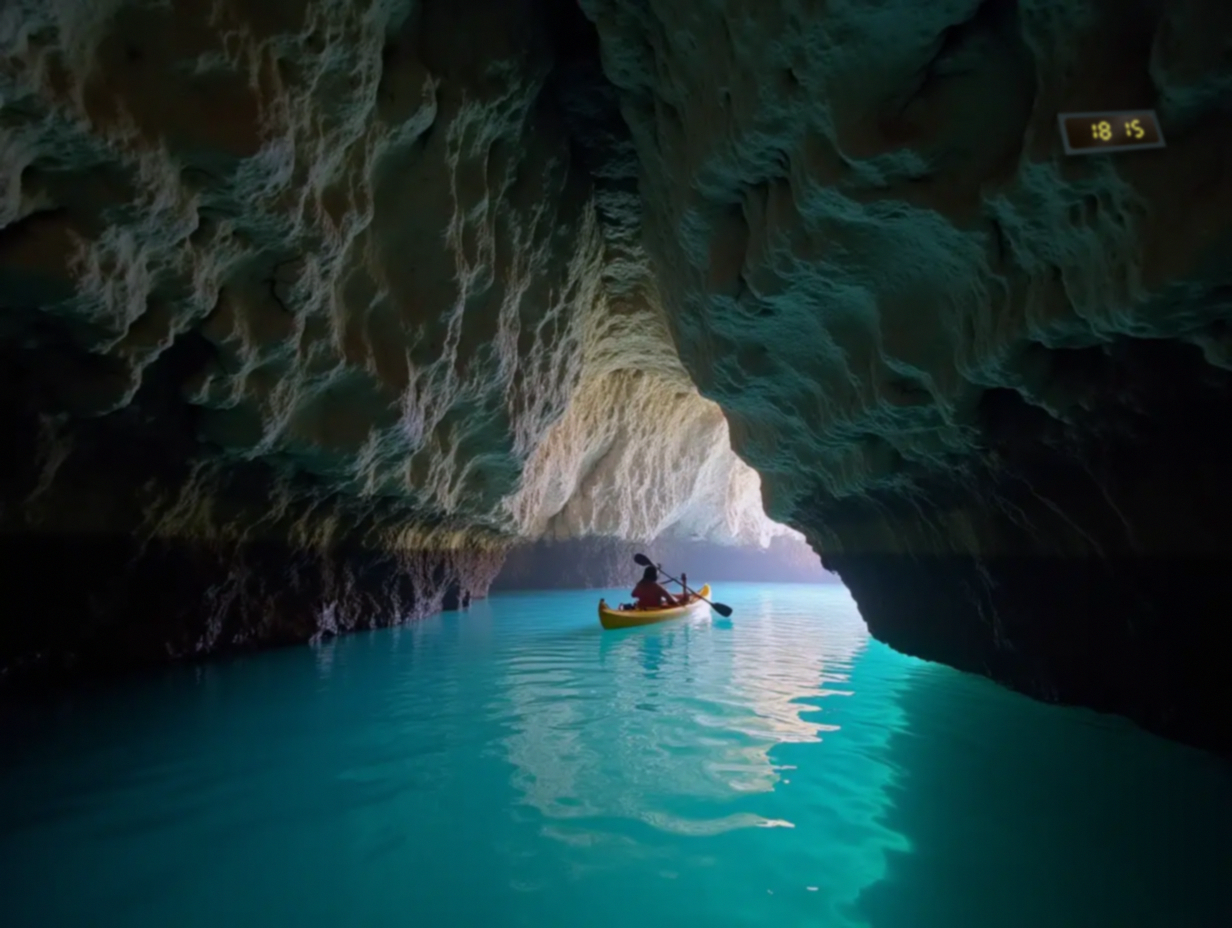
18:15
